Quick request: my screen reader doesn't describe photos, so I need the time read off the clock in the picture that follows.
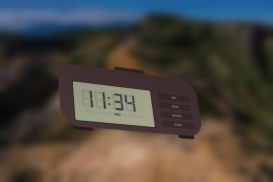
11:34
